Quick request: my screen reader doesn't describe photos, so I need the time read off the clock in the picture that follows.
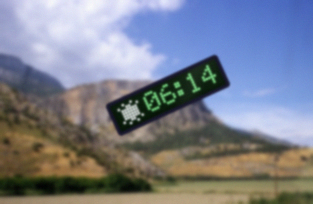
6:14
